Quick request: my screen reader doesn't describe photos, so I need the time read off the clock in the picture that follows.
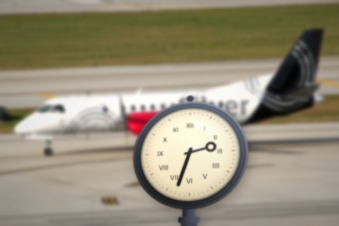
2:33
